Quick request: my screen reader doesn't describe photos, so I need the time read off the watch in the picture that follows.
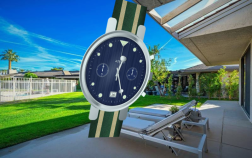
12:26
